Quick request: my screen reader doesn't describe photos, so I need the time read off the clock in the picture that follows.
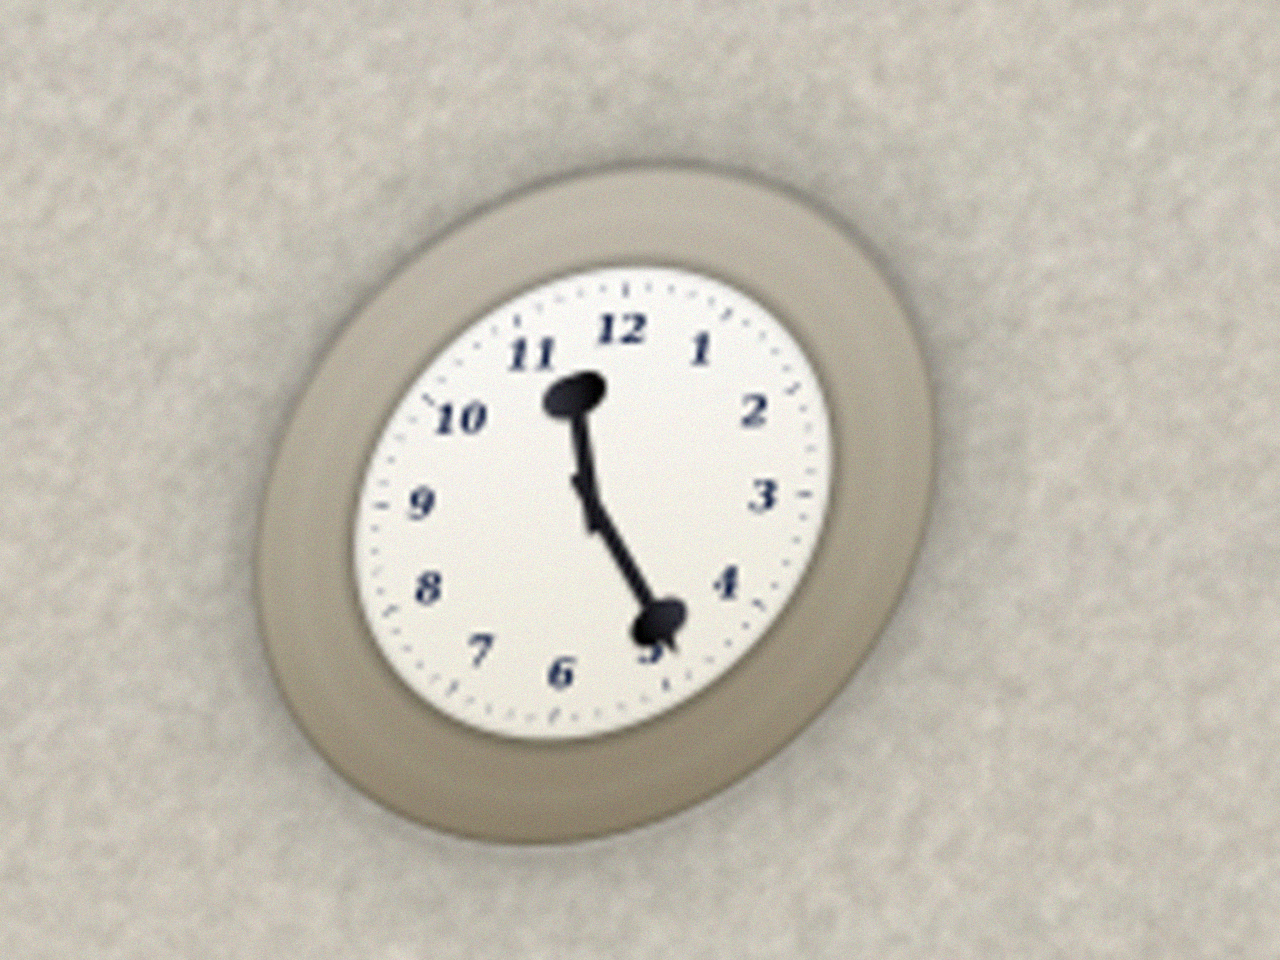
11:24
